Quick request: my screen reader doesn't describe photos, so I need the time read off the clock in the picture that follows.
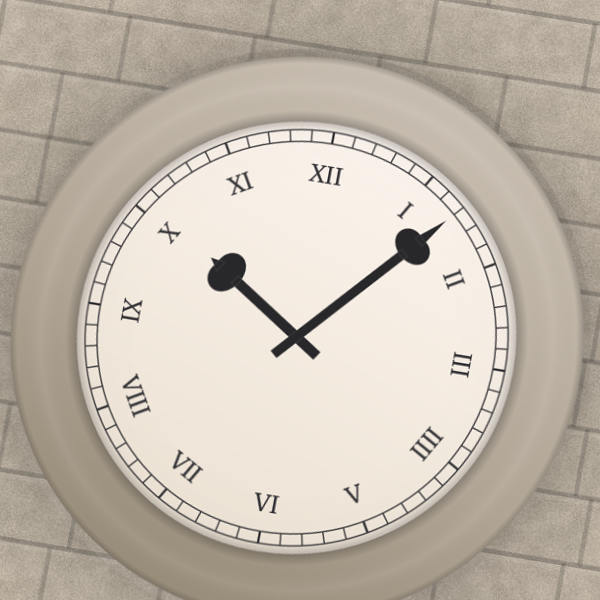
10:07
